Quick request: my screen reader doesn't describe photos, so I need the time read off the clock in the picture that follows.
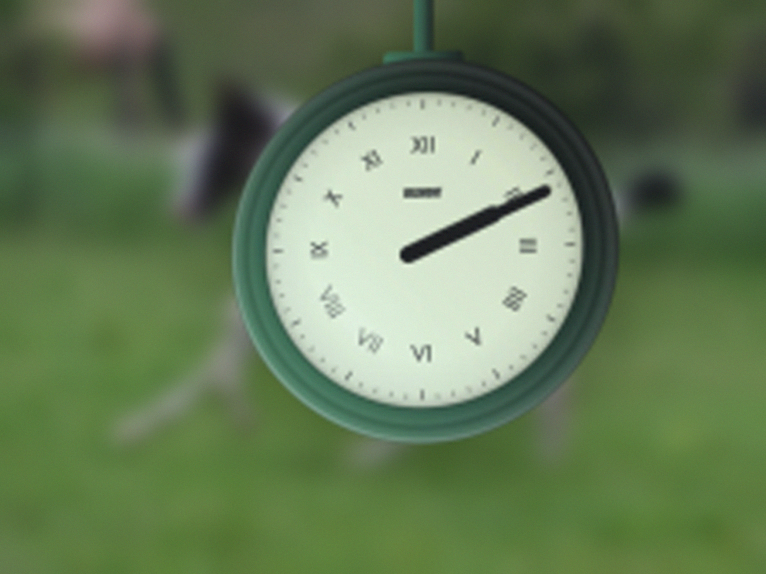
2:11
